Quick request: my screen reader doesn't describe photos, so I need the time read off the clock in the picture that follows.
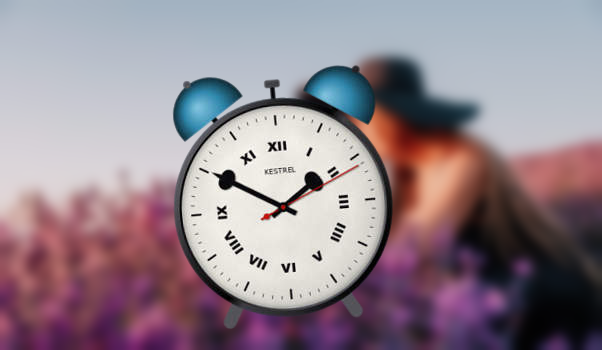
1:50:11
